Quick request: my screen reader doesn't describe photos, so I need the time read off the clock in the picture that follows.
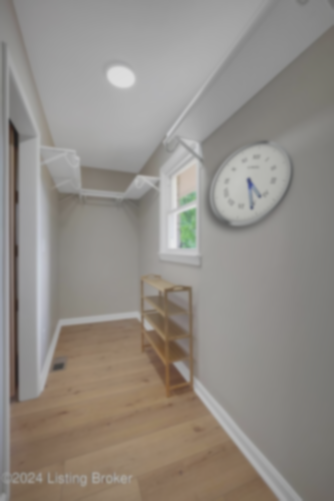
4:26
